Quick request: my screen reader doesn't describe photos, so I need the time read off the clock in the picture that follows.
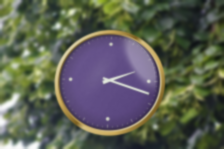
2:18
